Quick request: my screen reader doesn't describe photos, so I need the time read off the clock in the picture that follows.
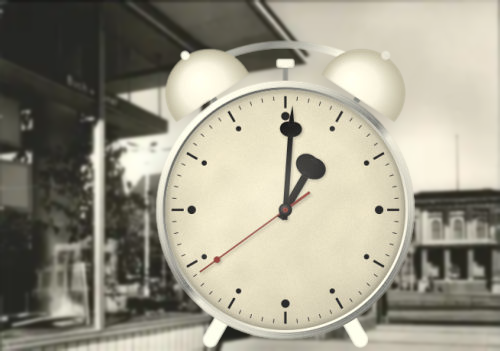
1:00:39
